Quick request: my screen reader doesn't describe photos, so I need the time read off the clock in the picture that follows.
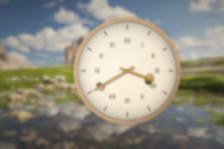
3:40
